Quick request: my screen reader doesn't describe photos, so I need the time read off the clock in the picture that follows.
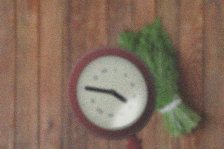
4:50
